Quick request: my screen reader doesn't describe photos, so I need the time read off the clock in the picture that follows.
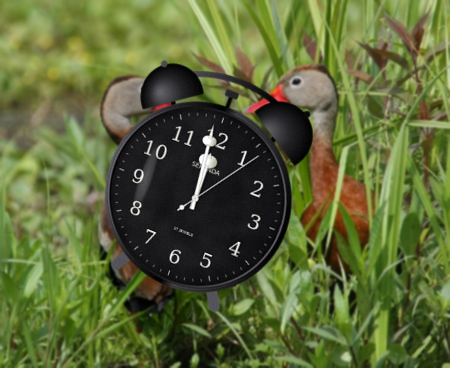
11:59:06
